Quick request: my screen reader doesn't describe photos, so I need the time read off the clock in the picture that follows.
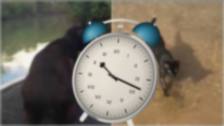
10:18
